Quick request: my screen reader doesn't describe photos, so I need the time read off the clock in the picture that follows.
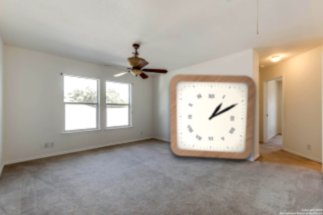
1:10
